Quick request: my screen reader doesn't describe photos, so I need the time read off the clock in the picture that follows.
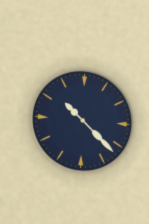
10:22
